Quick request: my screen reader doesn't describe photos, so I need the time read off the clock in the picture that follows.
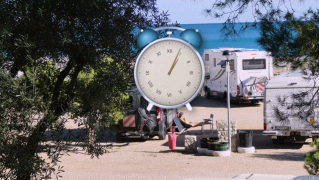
1:04
